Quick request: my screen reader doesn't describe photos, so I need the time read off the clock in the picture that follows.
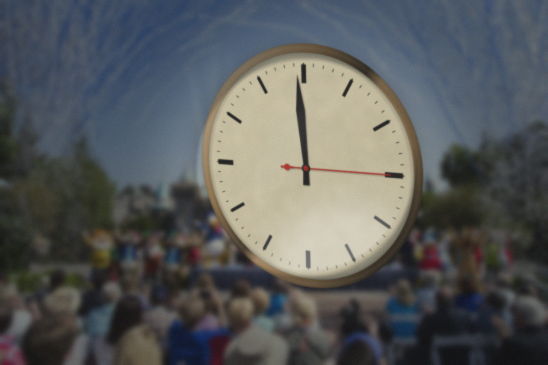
11:59:15
